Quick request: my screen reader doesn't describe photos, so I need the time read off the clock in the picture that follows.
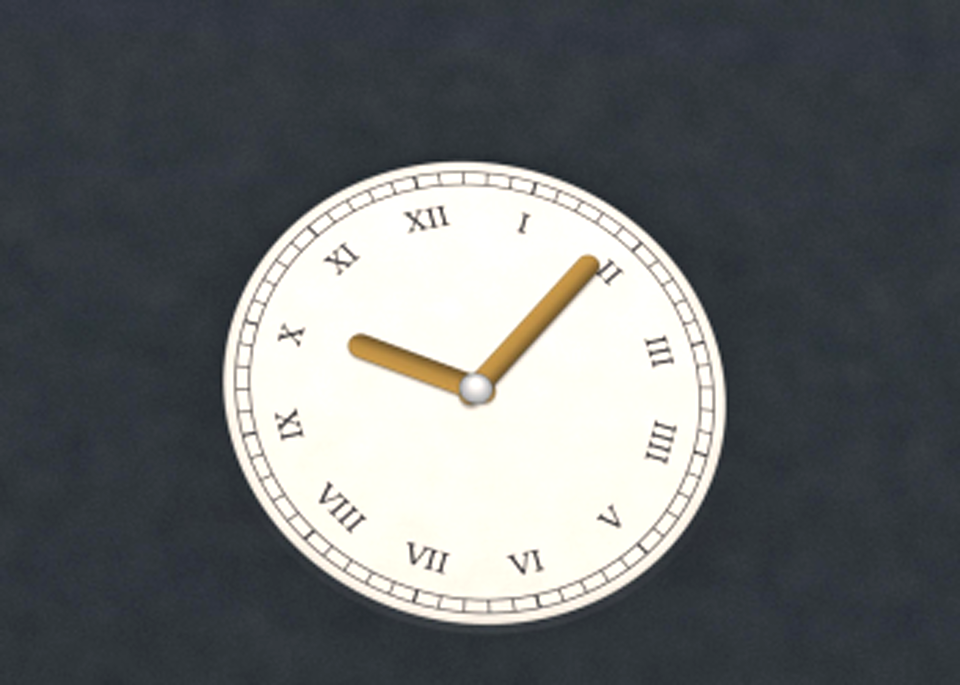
10:09
